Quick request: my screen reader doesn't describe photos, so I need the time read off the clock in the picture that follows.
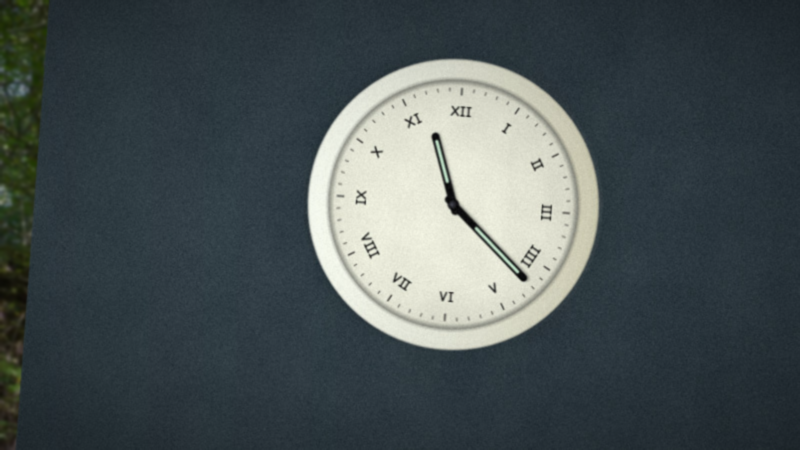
11:22
